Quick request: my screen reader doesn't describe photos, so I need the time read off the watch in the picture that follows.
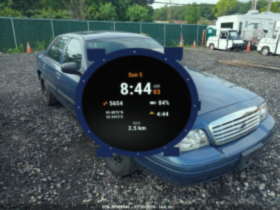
8:44
